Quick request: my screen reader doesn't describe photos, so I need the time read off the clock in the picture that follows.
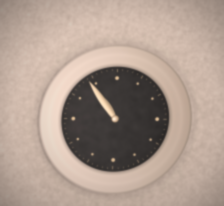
10:54
